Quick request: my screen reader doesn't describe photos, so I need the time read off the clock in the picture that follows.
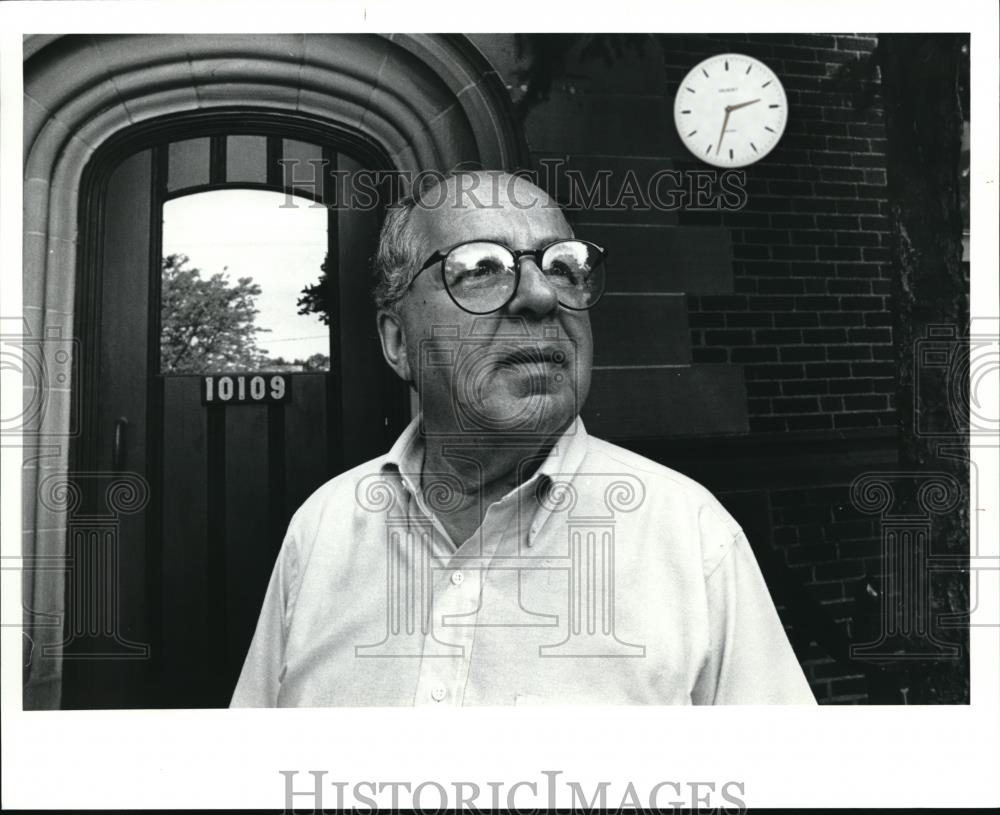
2:33
